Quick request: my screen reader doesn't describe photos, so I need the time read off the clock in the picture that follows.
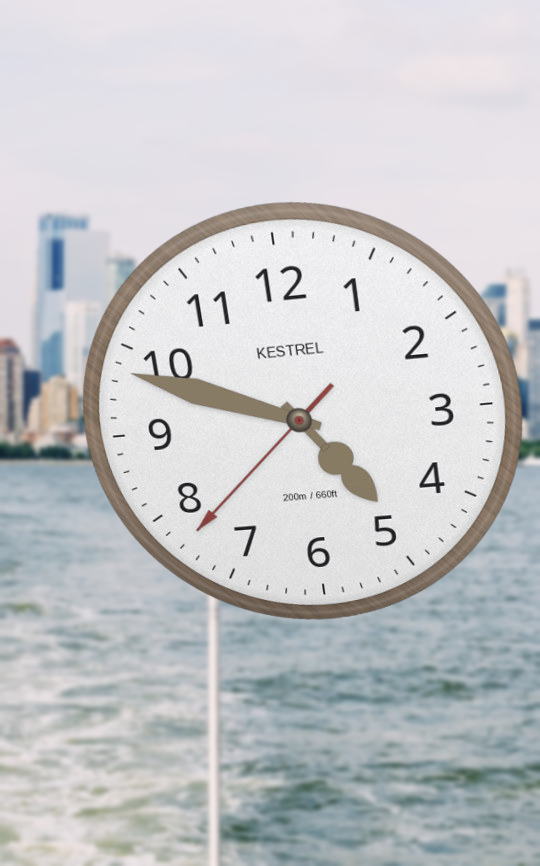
4:48:38
